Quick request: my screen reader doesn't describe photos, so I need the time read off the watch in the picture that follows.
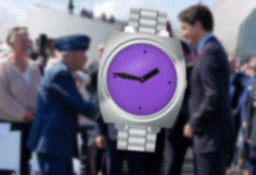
1:46
